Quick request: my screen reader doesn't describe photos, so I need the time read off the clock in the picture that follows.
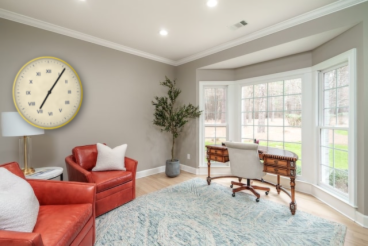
7:06
